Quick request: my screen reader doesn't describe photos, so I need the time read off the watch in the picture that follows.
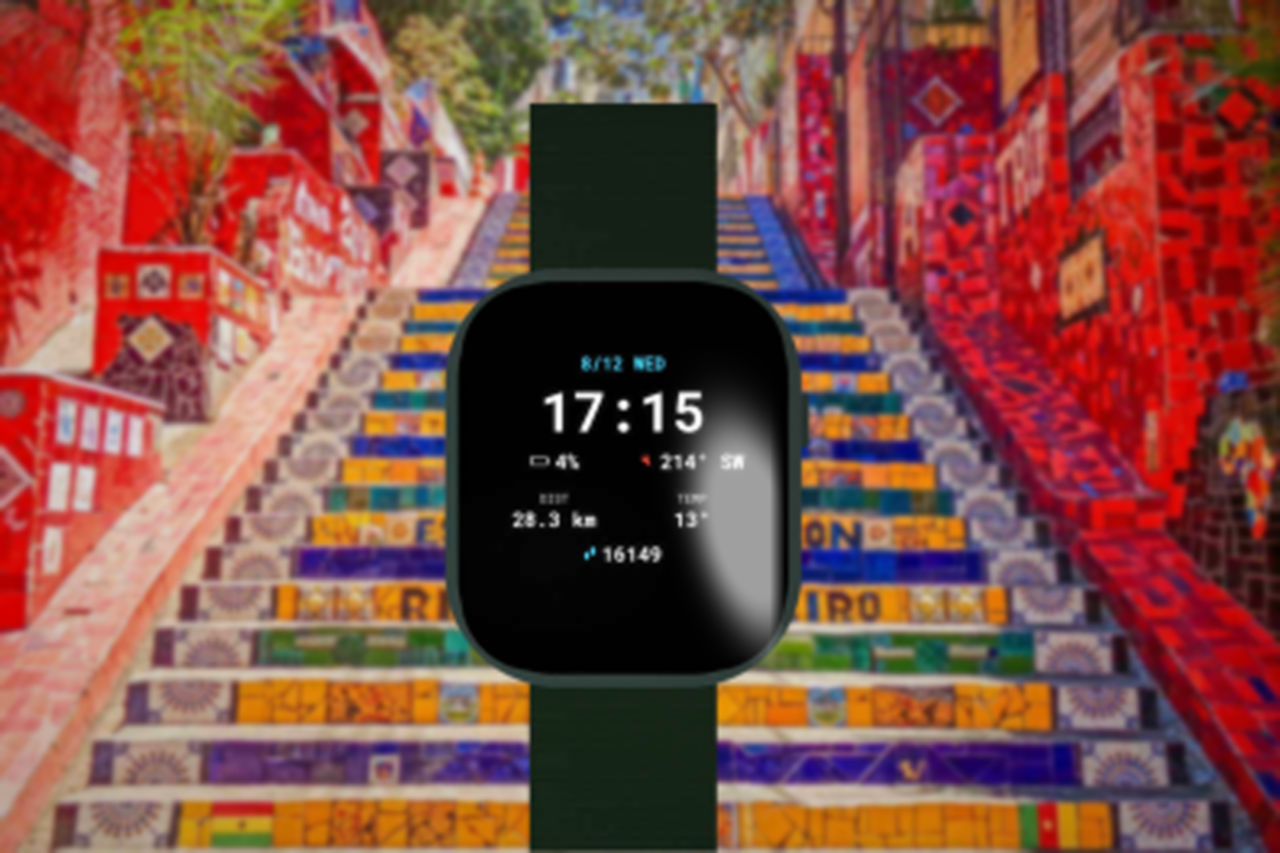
17:15
